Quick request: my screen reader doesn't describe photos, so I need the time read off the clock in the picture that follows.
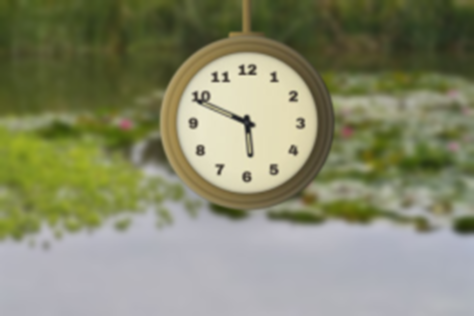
5:49
